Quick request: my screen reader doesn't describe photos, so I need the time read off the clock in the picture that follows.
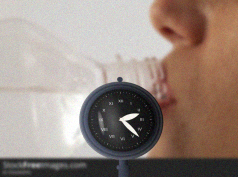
2:23
